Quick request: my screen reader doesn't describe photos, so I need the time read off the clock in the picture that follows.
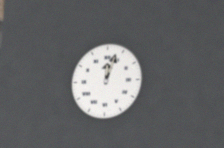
12:03
